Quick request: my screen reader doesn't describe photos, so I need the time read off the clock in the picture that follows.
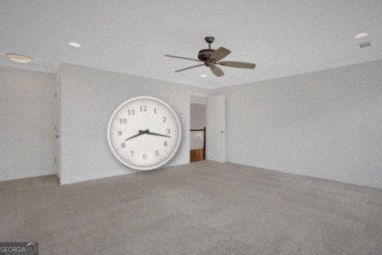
8:17
